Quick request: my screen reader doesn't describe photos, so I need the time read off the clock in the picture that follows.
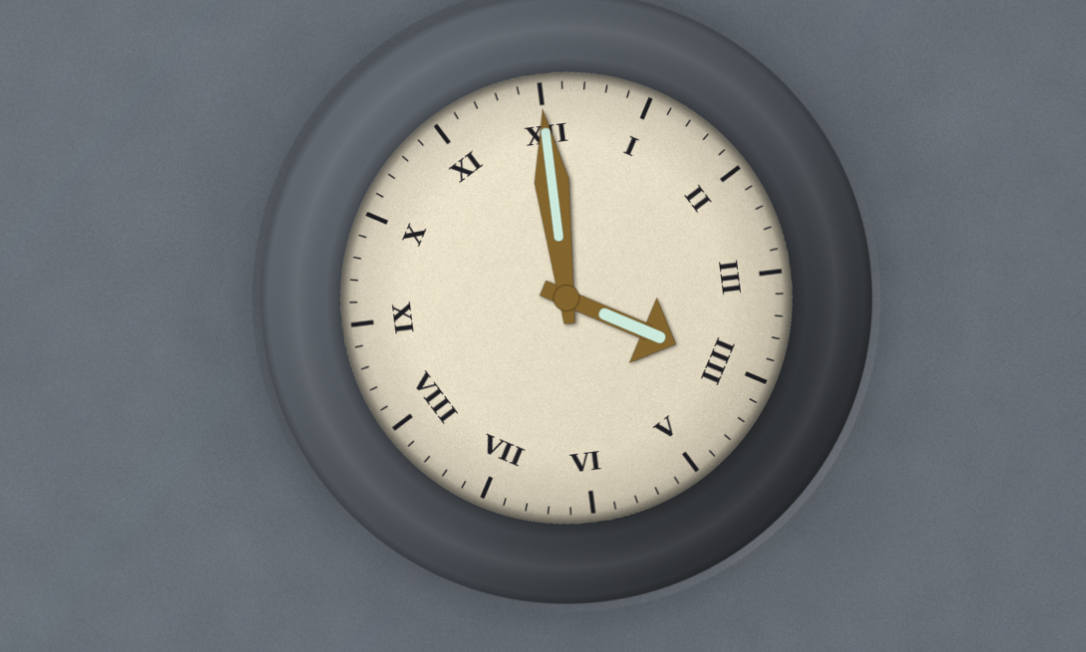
4:00
